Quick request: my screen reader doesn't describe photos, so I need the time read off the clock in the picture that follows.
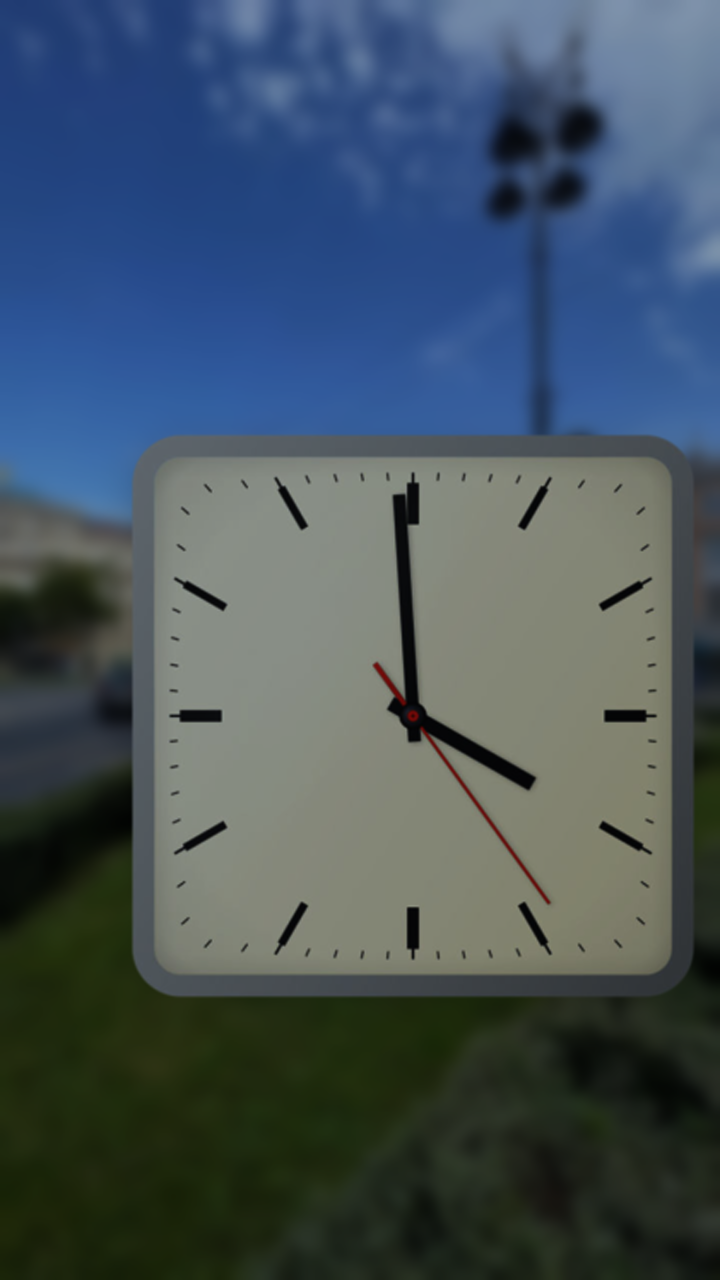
3:59:24
